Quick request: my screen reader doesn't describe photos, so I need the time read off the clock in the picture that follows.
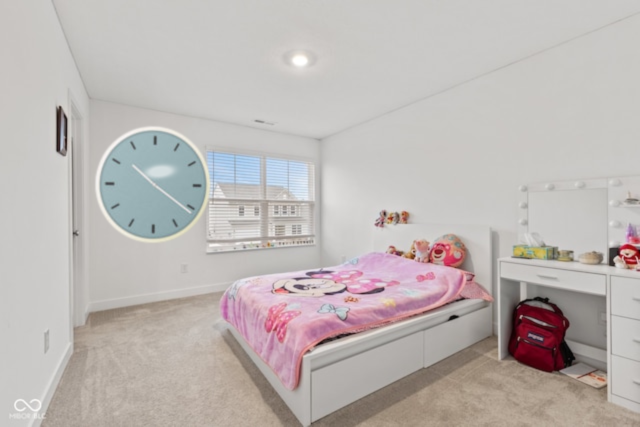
10:21
